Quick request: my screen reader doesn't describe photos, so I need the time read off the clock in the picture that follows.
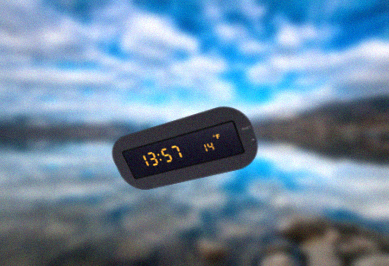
13:57
